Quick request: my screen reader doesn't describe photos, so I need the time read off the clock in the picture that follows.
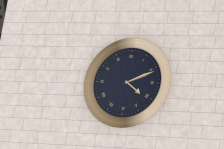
4:11
